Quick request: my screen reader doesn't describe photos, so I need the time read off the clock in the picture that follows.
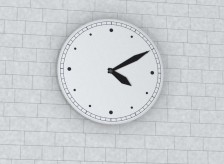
4:10
